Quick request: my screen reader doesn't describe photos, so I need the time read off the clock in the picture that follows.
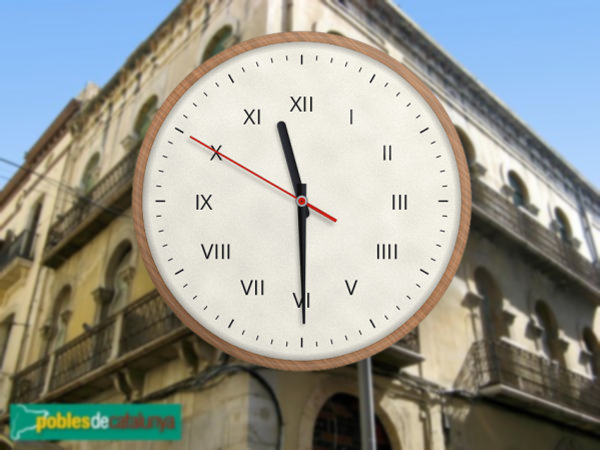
11:29:50
